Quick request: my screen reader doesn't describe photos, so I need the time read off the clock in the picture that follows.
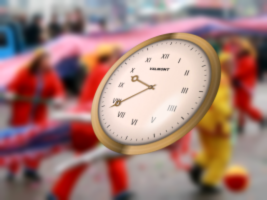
9:39
